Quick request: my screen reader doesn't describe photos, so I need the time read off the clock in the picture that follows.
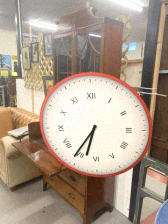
6:36
